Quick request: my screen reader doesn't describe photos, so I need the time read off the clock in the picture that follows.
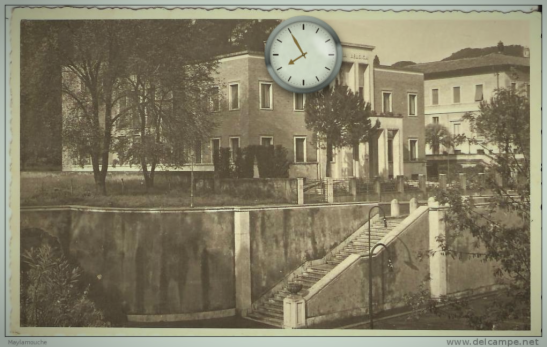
7:55
